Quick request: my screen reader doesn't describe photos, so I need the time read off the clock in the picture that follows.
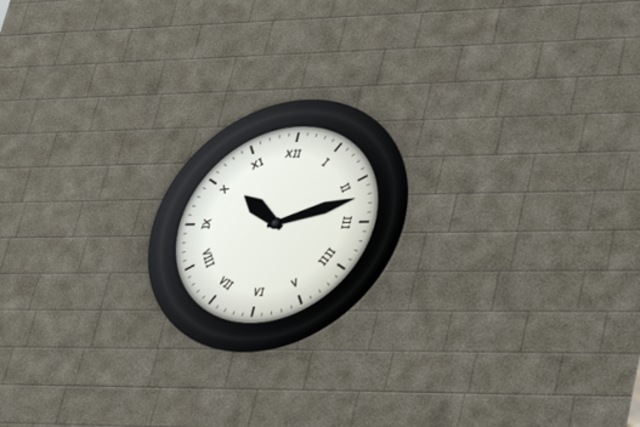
10:12
